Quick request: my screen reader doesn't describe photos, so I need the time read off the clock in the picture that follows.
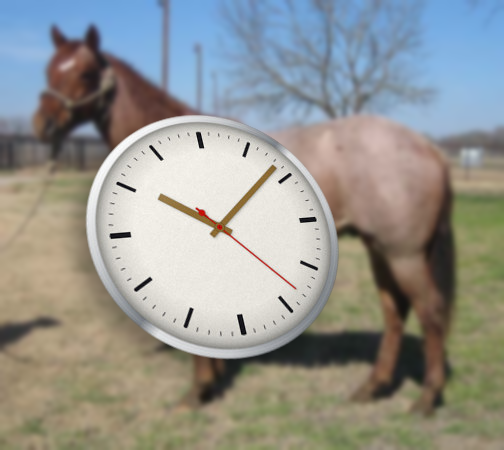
10:08:23
